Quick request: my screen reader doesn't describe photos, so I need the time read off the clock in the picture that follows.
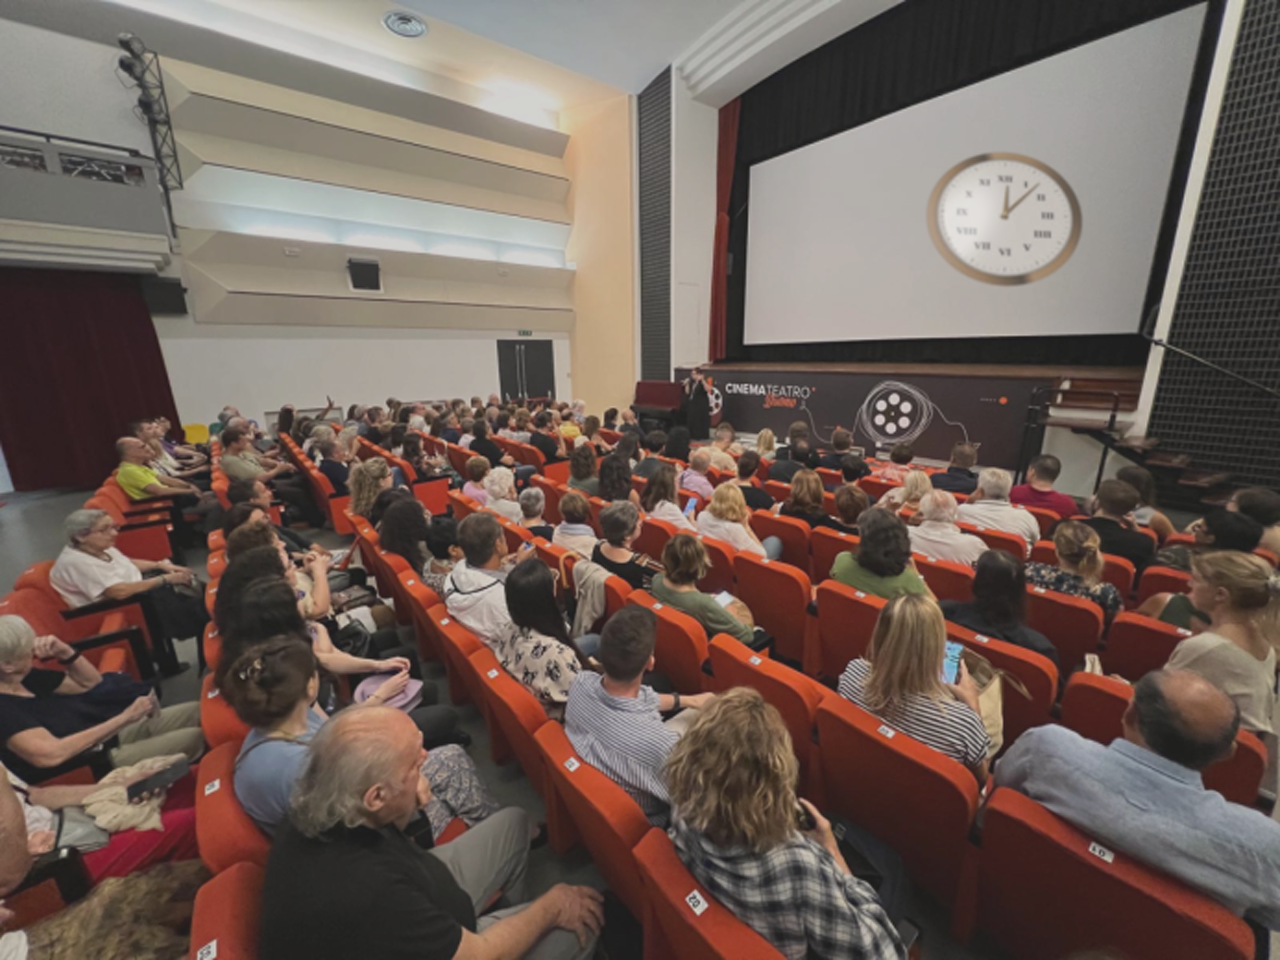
12:07
